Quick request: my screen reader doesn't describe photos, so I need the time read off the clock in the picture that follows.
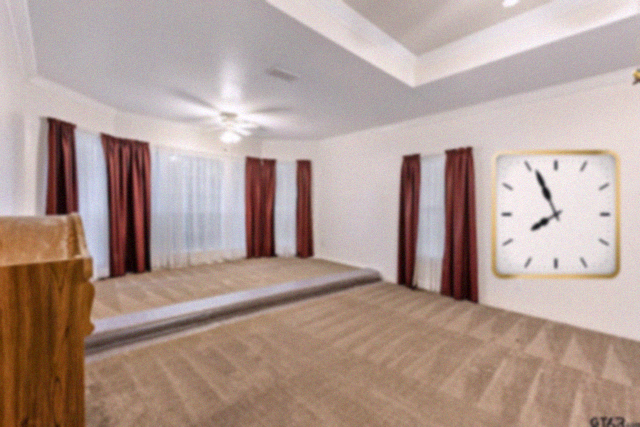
7:56
